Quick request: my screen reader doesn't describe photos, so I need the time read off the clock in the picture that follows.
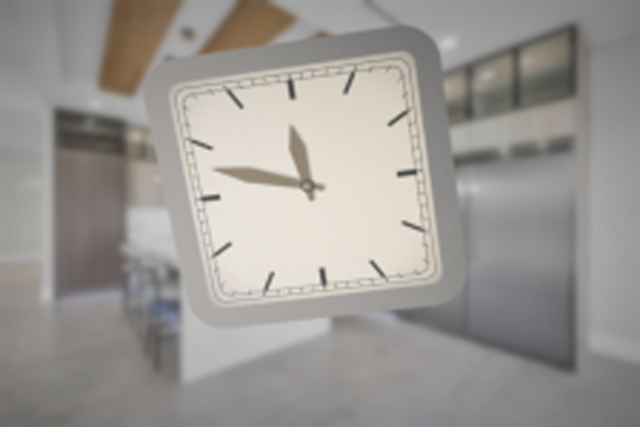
11:48
